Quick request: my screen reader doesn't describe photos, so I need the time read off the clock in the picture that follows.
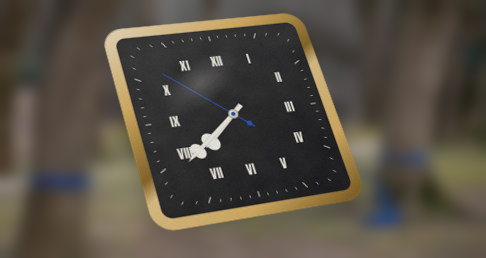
7:38:52
